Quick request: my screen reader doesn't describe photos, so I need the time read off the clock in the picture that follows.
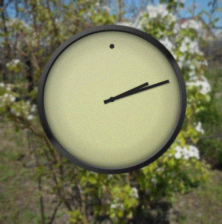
2:12
